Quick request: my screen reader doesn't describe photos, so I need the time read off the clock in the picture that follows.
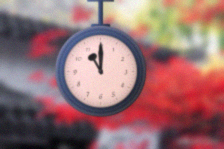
11:00
